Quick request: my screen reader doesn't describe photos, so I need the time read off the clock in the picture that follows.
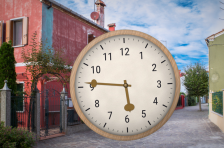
5:46
